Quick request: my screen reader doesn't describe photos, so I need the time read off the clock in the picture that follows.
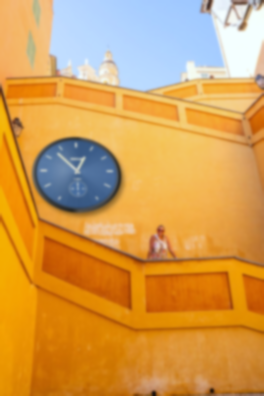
12:53
